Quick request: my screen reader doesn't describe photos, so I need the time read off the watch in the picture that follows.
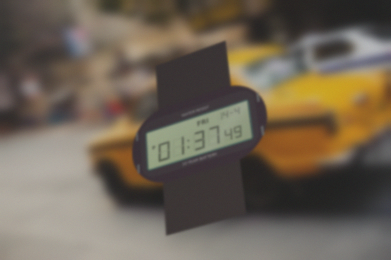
1:37:49
